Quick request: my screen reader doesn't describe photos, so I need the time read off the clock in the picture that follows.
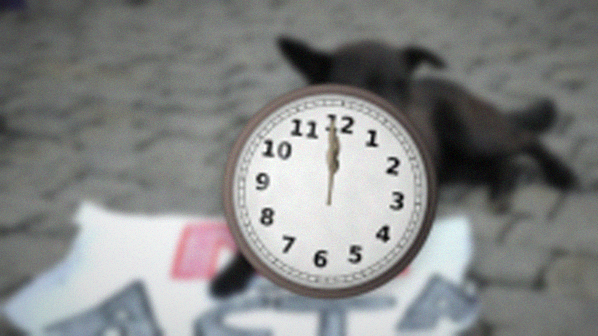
11:59
